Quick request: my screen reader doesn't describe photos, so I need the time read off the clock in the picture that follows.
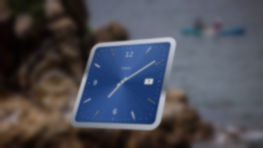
7:09
